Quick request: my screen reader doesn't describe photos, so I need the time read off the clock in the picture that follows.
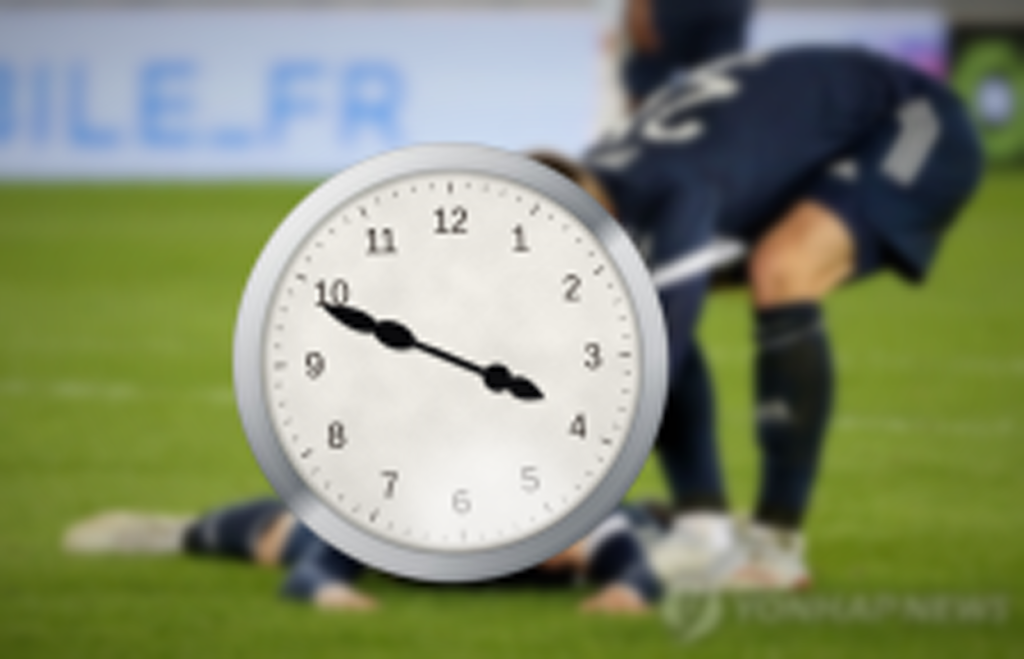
3:49
